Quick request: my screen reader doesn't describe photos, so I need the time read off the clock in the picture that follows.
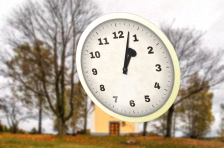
1:03
